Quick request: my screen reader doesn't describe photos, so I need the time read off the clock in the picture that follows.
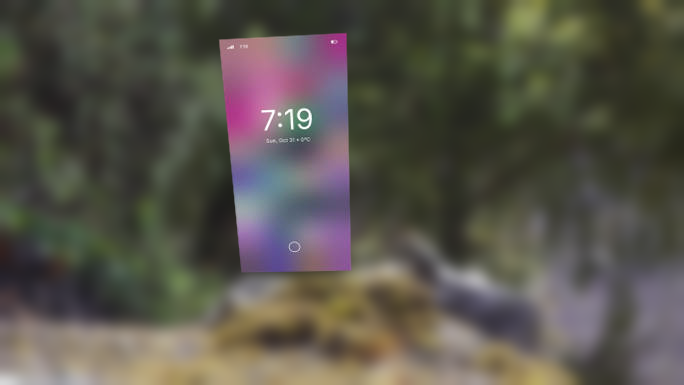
7:19
